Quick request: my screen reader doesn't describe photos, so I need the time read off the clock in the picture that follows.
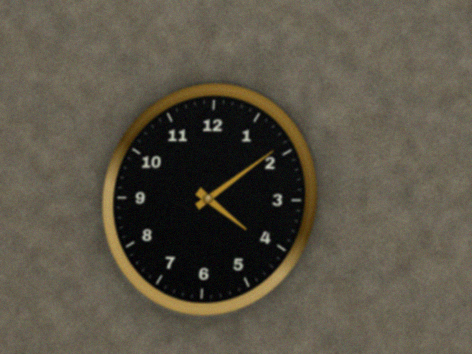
4:09
